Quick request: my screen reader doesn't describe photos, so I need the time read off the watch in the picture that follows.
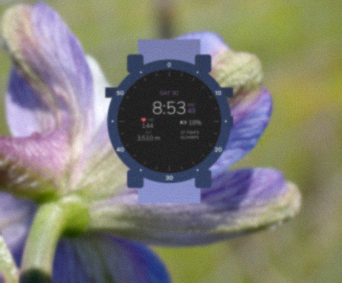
8:53
